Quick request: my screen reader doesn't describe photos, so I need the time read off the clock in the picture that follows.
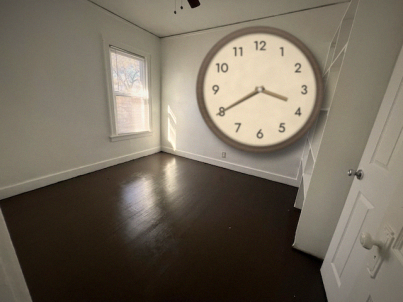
3:40
